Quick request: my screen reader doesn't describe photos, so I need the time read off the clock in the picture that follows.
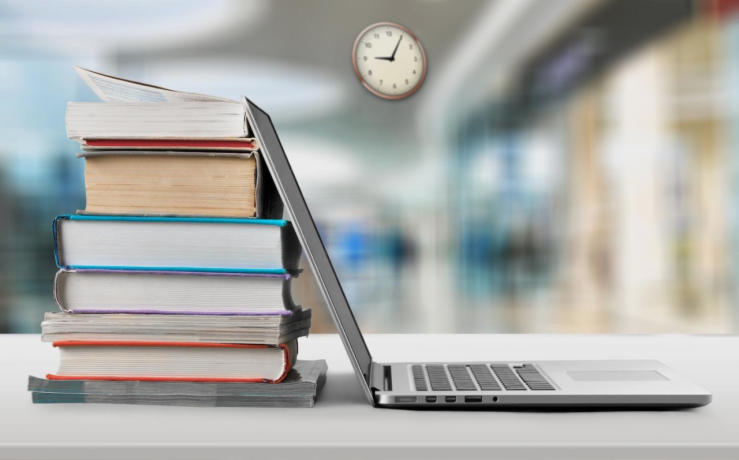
9:05
